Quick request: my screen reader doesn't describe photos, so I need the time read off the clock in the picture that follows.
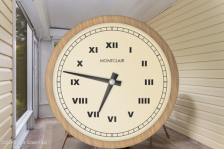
6:47
